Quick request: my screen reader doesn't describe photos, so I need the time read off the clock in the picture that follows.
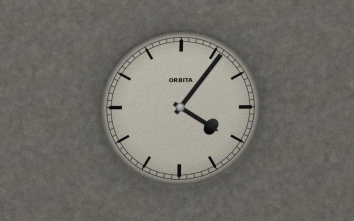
4:06
